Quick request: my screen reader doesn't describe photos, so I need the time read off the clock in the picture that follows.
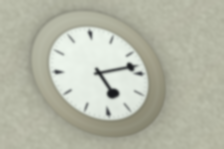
5:13
